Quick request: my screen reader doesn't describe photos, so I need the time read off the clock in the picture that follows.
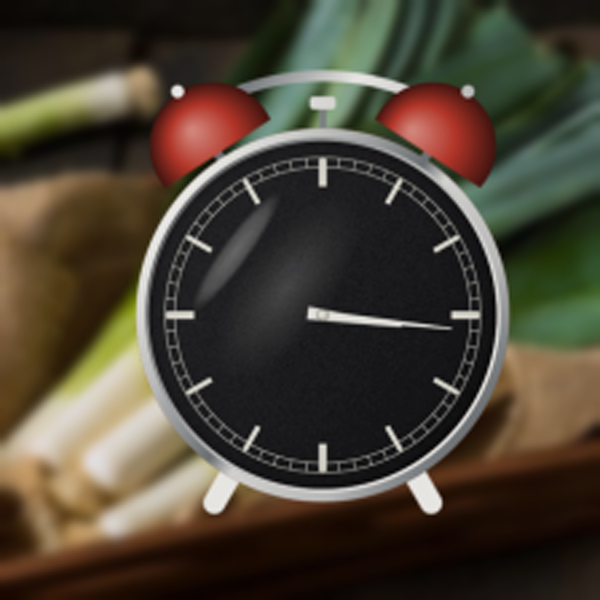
3:16
